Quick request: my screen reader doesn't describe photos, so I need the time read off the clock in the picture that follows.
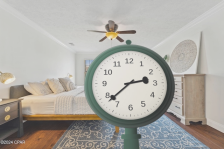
2:38
